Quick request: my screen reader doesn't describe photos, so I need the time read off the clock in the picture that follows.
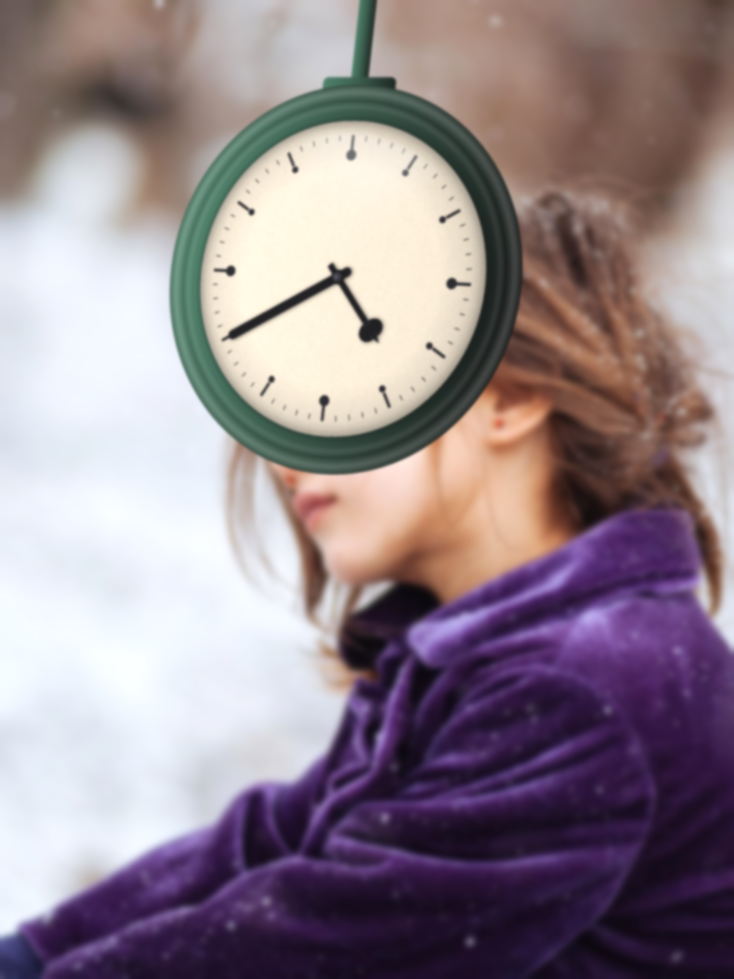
4:40
